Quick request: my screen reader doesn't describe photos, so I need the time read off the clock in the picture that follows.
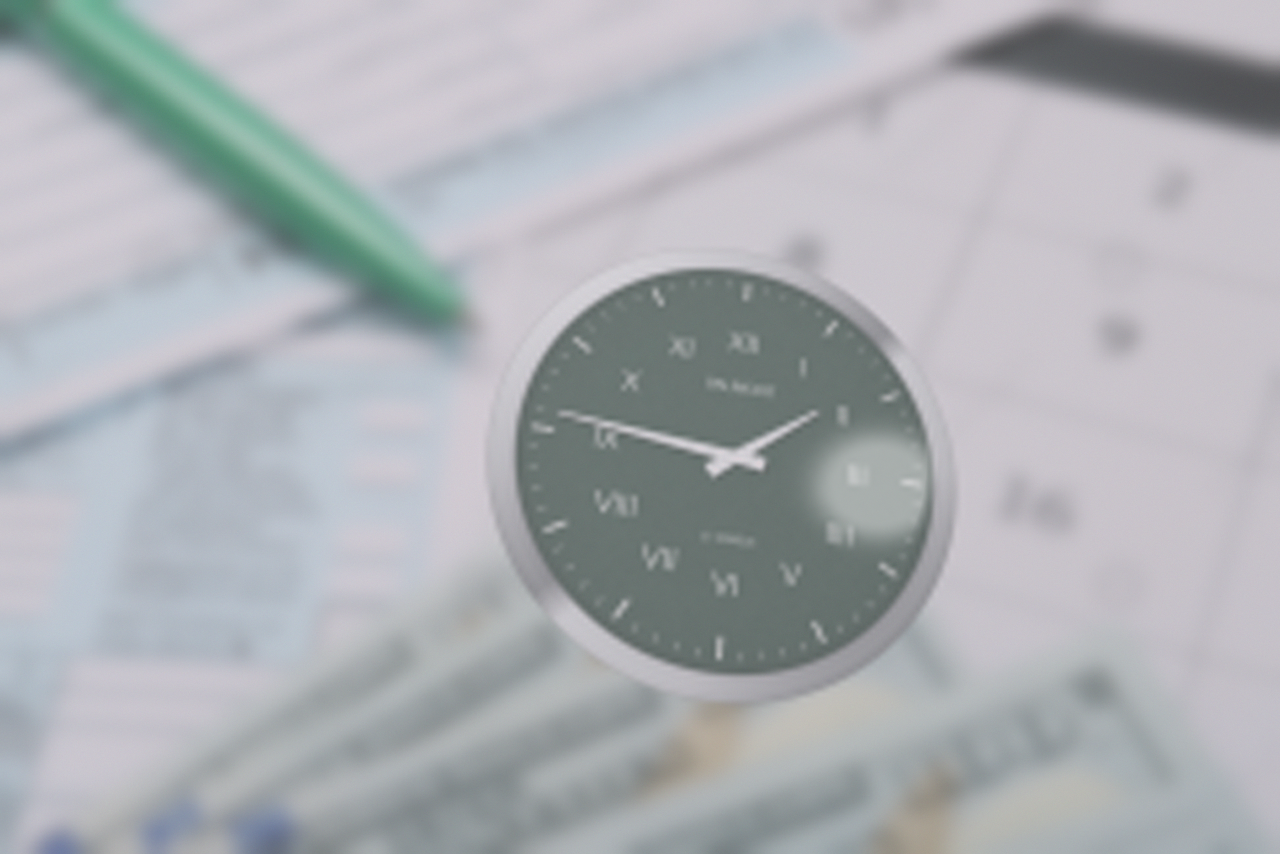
1:46
